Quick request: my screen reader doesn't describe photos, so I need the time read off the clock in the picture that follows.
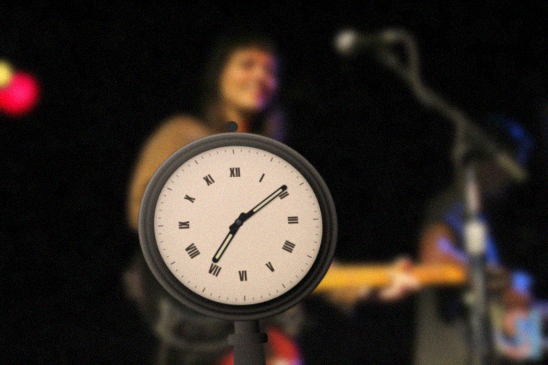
7:09
